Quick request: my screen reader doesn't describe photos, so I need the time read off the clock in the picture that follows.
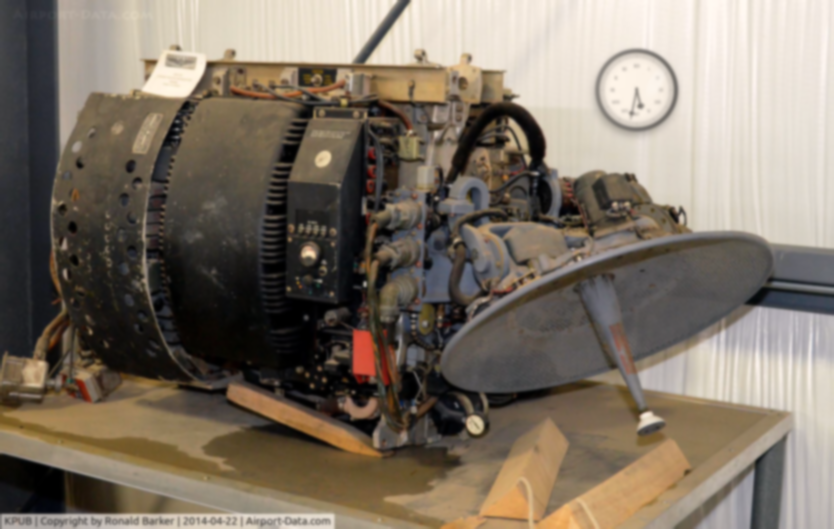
5:32
